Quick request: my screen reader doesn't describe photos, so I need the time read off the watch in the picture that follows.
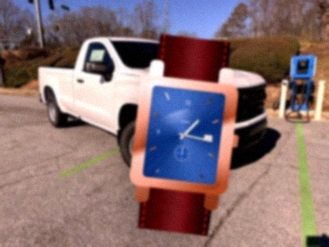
1:16
